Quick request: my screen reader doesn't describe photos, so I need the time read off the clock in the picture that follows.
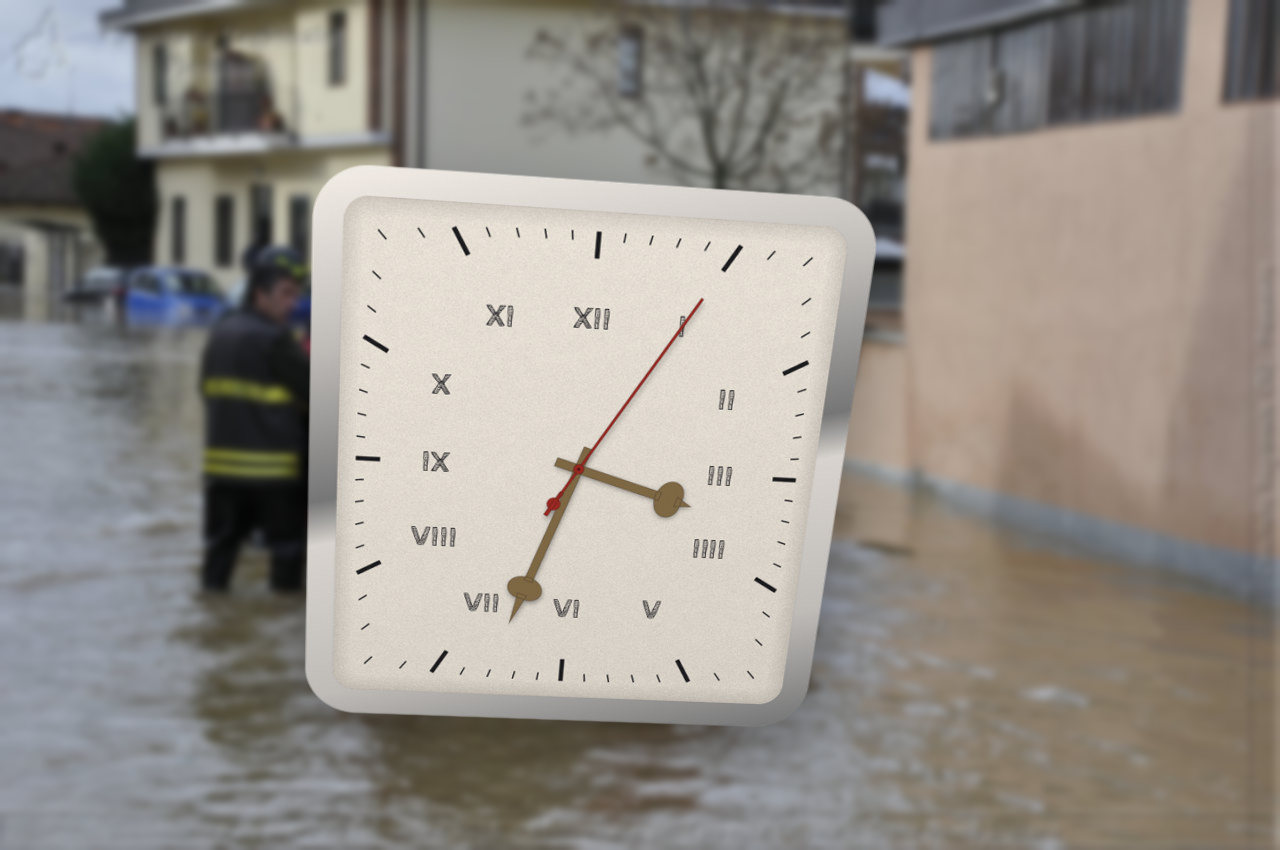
3:33:05
